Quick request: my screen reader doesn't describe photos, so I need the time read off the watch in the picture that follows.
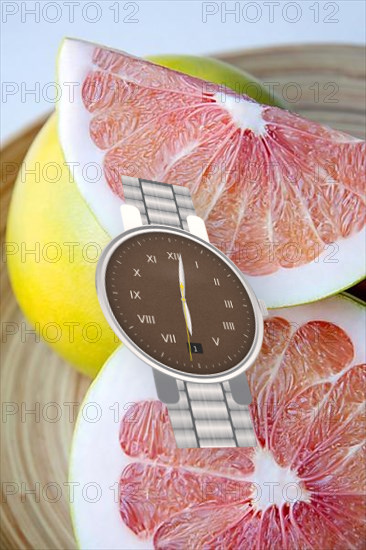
6:01:31
